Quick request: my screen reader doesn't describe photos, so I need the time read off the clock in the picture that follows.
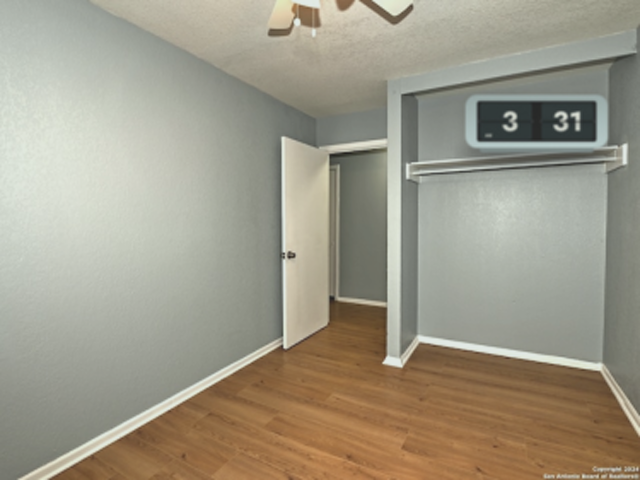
3:31
